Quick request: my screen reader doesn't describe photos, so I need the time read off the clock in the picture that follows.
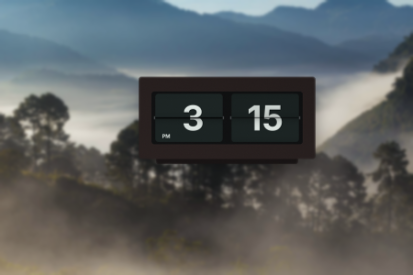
3:15
